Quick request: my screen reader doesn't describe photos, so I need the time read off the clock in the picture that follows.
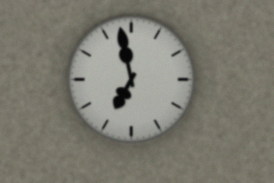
6:58
